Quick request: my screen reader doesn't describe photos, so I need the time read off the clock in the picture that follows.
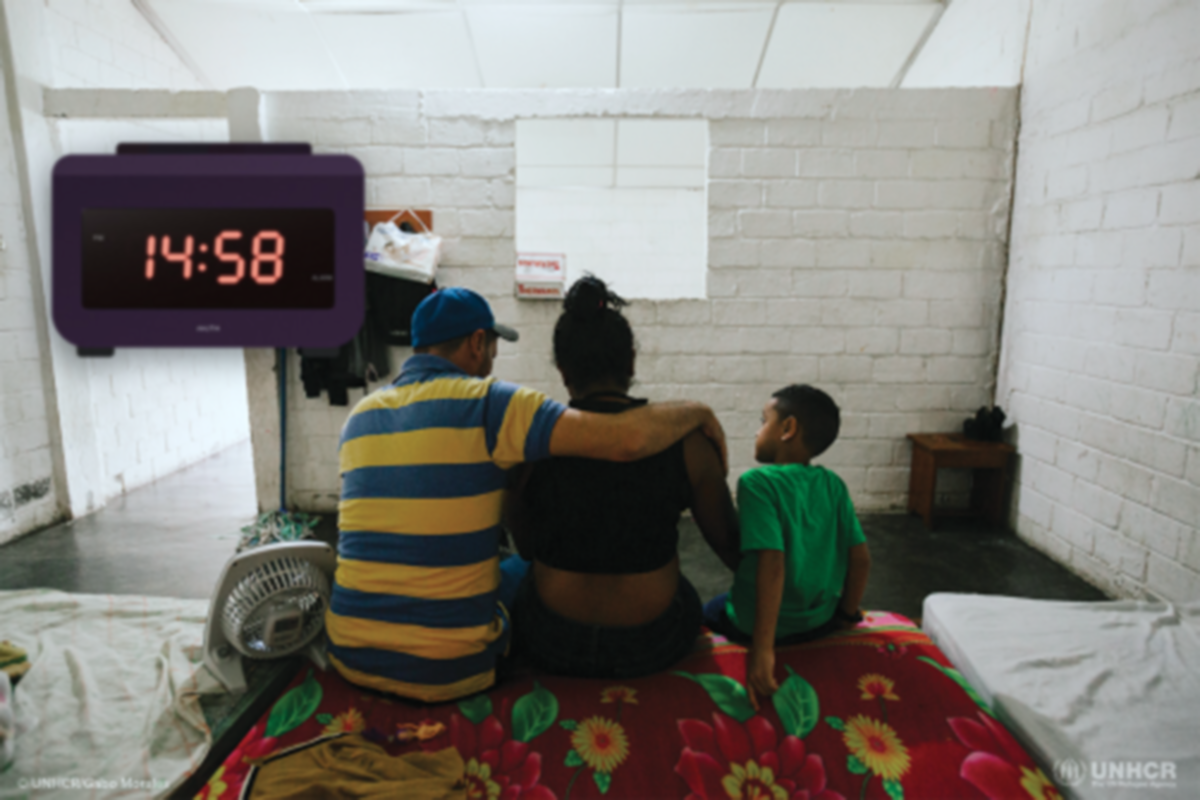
14:58
